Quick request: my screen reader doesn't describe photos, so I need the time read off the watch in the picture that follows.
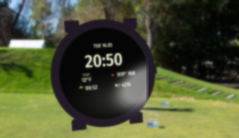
20:50
